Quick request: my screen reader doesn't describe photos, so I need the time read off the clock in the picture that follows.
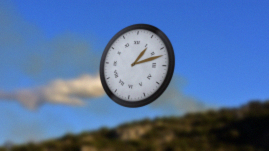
1:12
